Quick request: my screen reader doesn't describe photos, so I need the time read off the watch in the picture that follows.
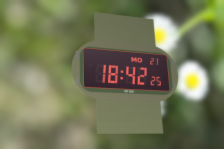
18:42:25
